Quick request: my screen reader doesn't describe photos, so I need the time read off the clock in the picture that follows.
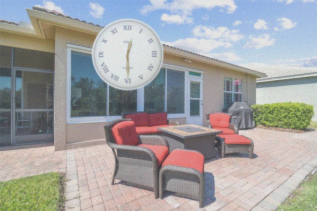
12:30
